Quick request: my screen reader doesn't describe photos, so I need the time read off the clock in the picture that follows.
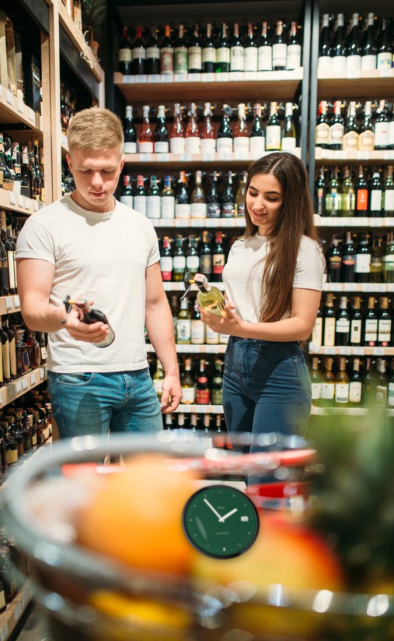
1:54
